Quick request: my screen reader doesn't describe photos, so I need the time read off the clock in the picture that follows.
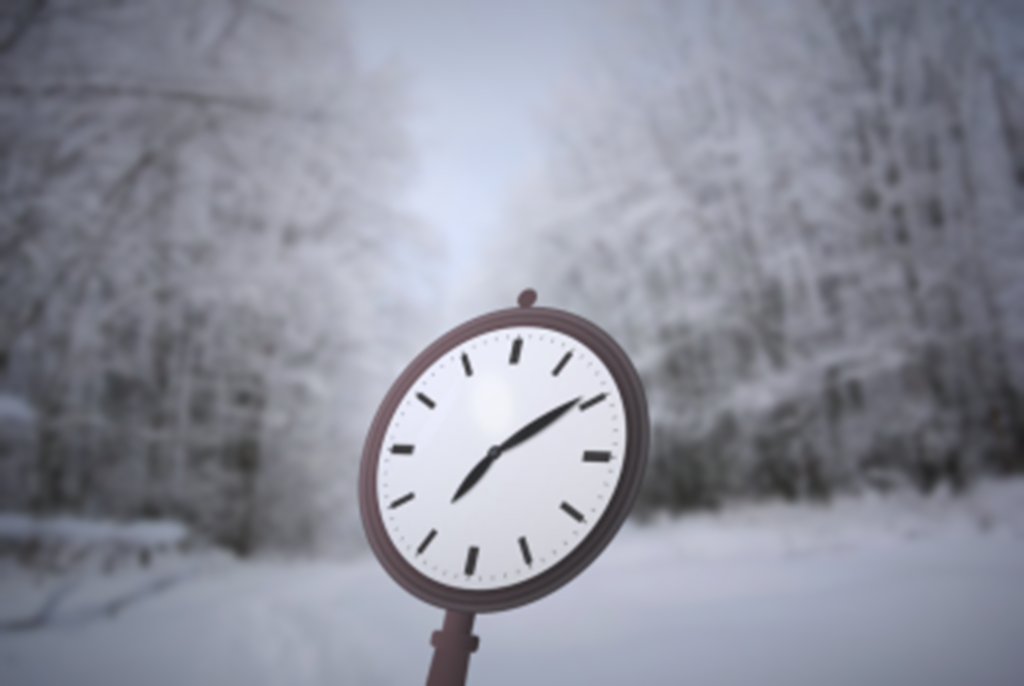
7:09
